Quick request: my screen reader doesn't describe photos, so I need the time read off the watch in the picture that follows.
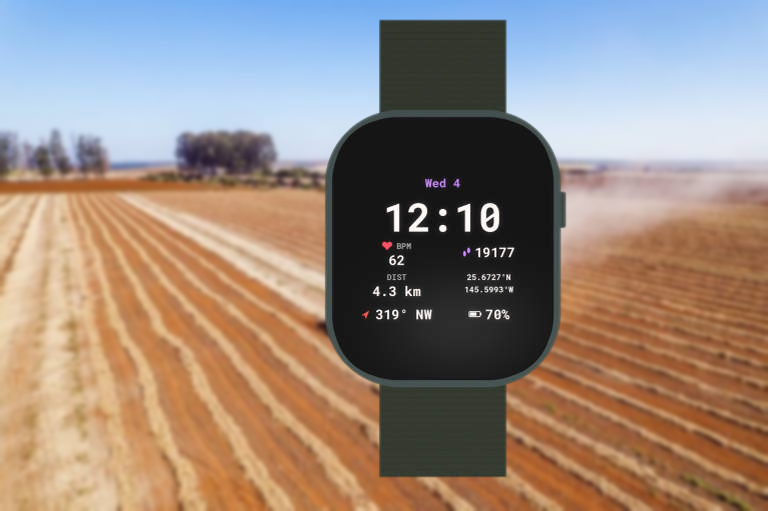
12:10
